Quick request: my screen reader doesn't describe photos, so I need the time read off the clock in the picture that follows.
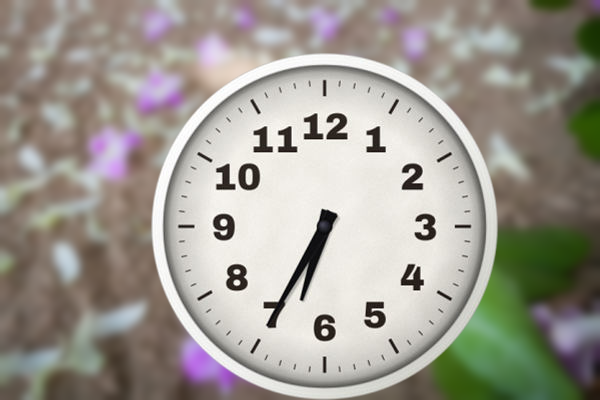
6:35
